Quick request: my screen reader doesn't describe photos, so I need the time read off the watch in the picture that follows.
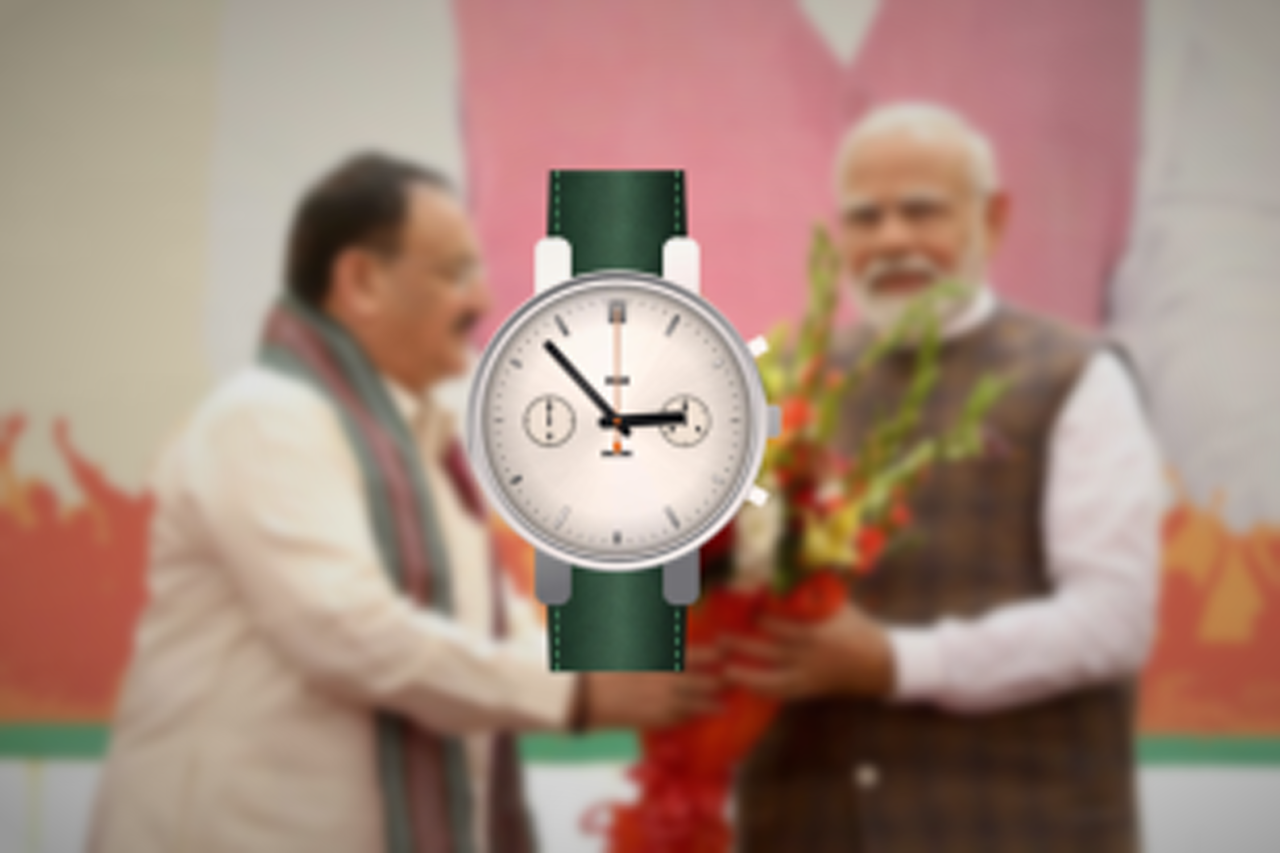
2:53
